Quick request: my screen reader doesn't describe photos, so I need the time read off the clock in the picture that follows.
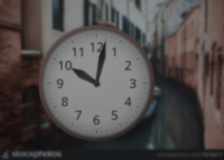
10:02
